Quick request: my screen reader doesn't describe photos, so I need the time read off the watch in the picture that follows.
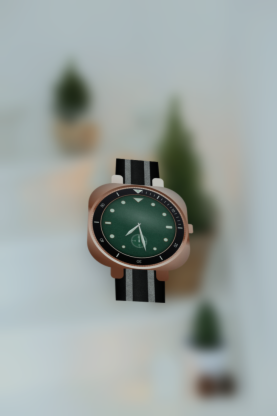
7:28
